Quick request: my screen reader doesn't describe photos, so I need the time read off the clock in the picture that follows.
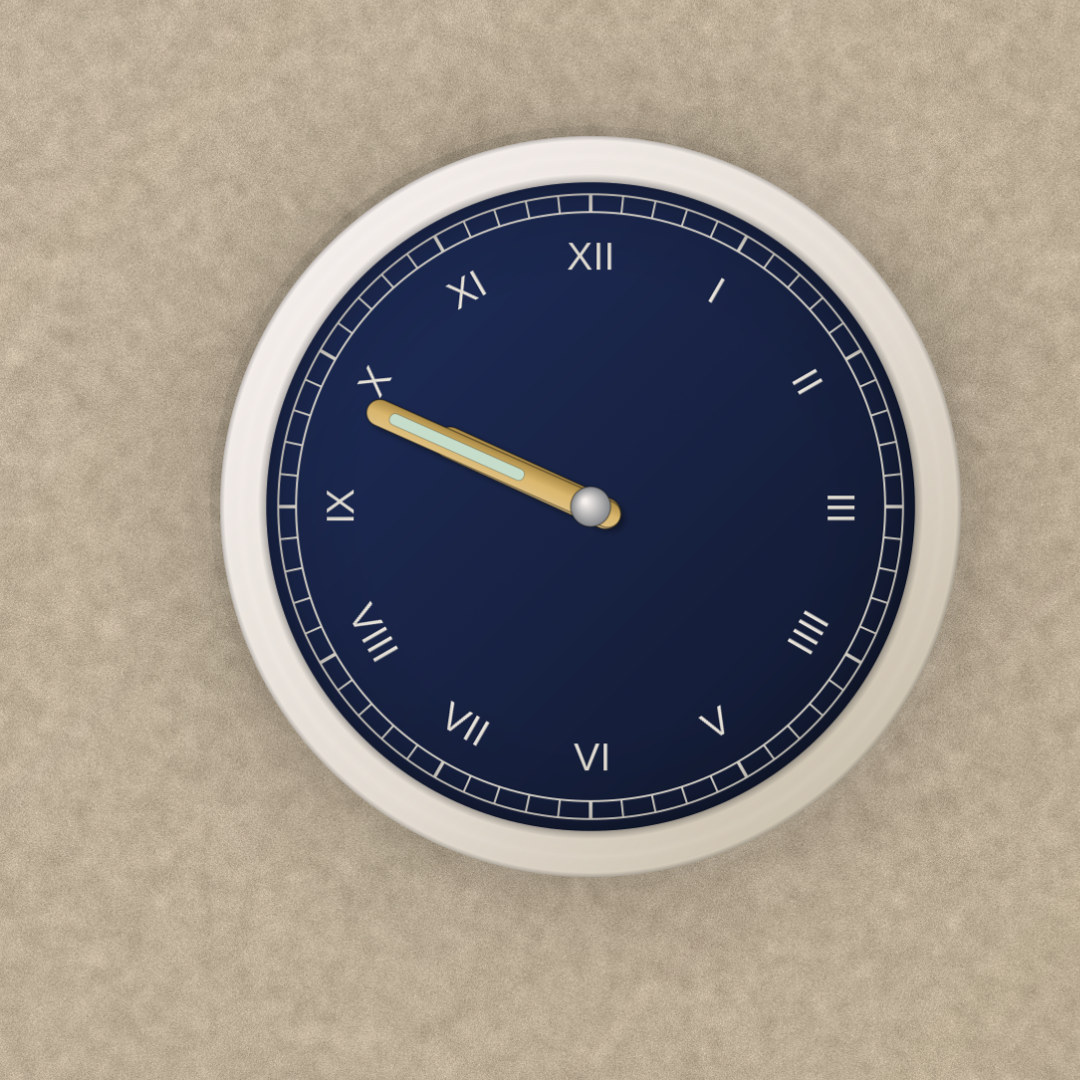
9:49
